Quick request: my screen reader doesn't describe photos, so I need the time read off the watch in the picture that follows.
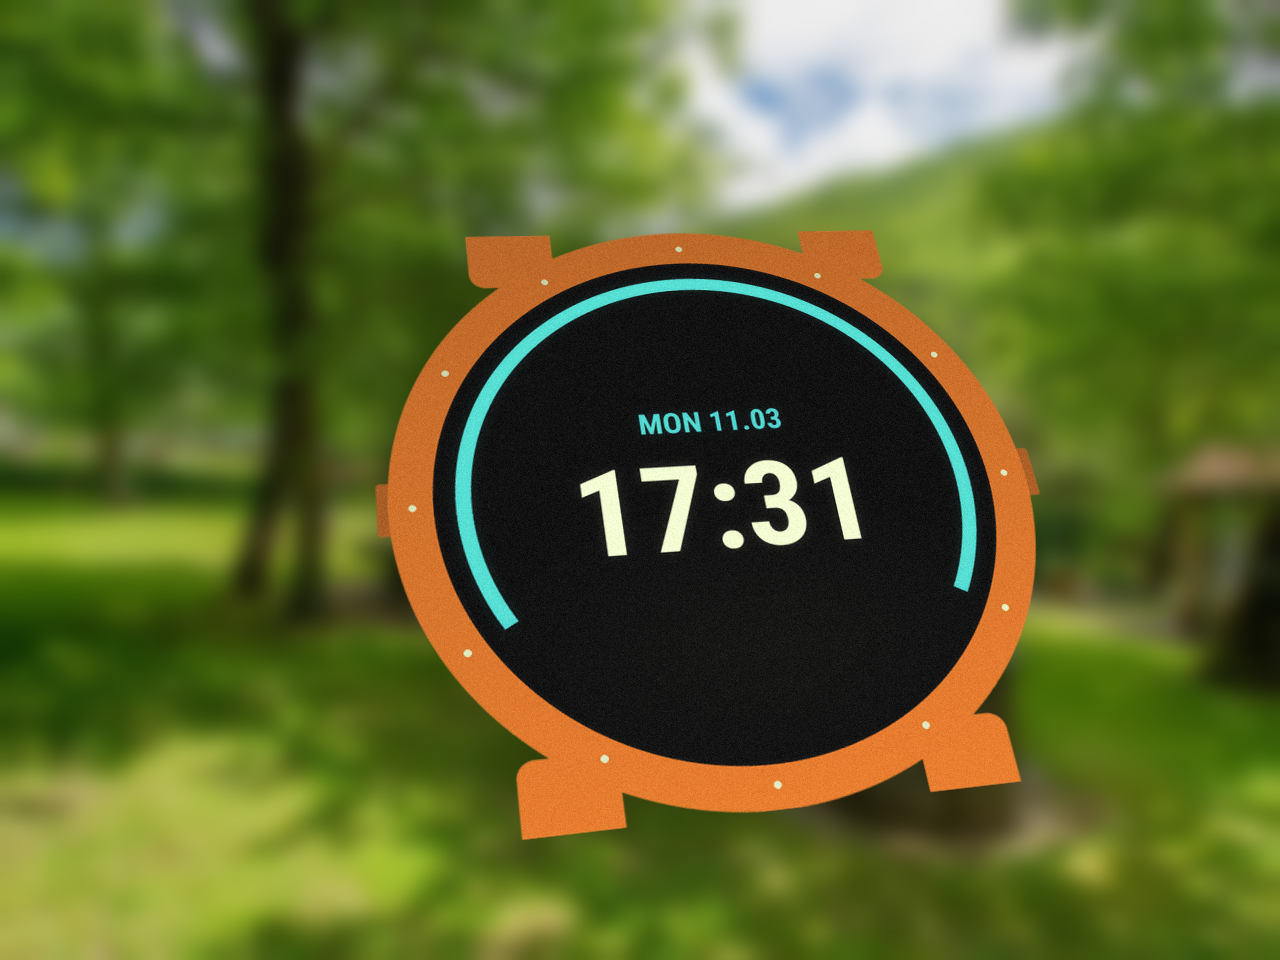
17:31
